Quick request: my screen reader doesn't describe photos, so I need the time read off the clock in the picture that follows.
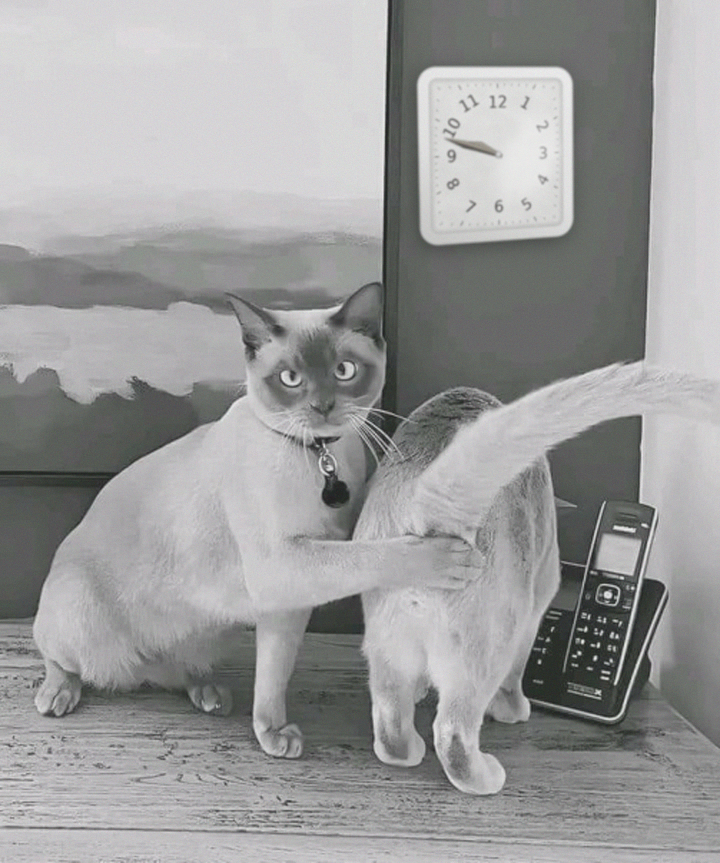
9:48
